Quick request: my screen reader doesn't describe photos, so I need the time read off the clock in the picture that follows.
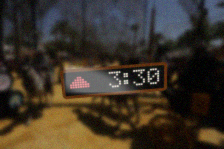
3:30
